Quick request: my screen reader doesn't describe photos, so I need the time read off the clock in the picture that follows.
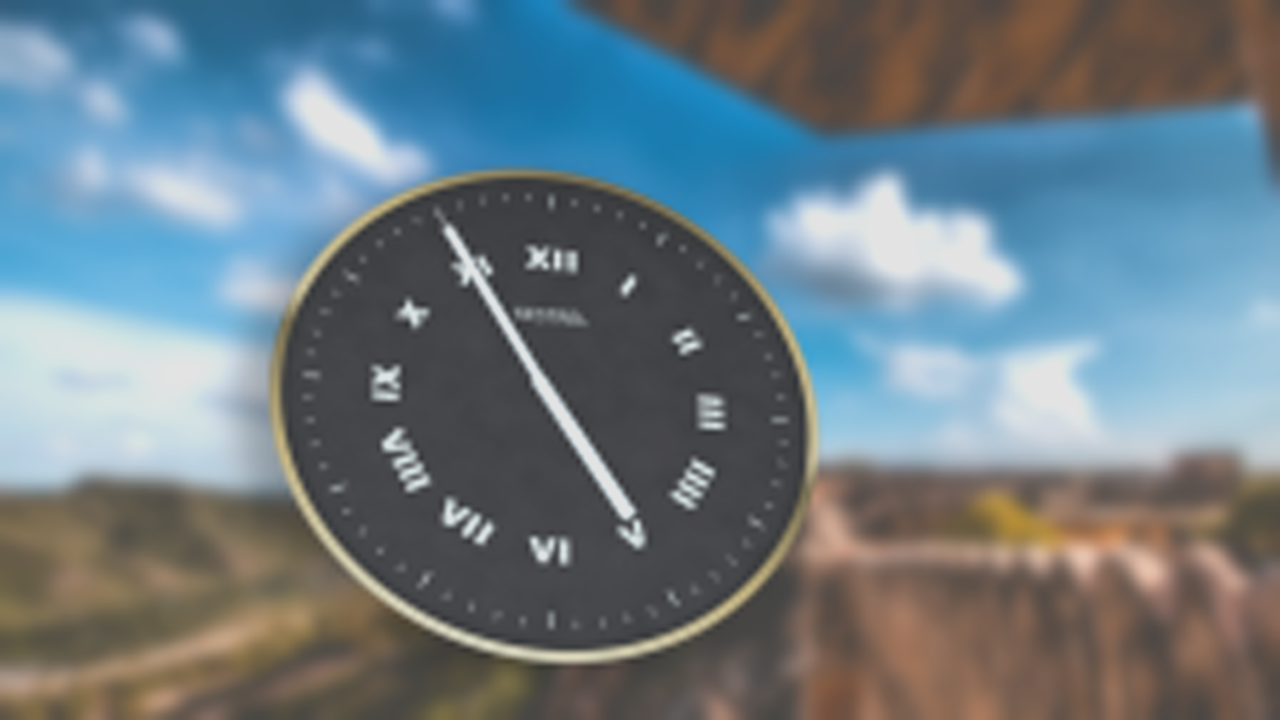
4:55
